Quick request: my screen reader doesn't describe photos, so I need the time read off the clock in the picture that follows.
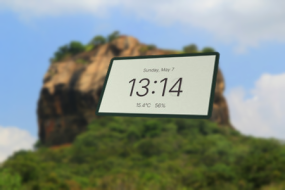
13:14
